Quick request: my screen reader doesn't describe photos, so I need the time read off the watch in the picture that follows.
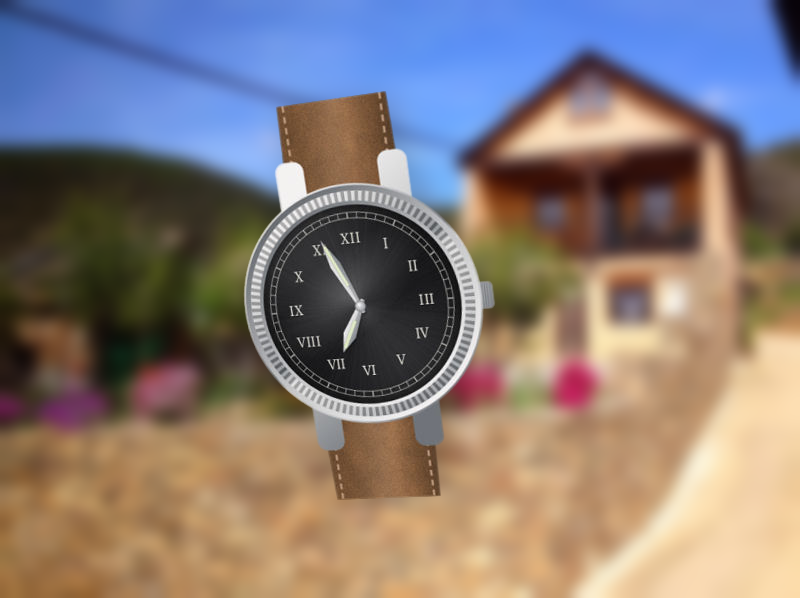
6:56
